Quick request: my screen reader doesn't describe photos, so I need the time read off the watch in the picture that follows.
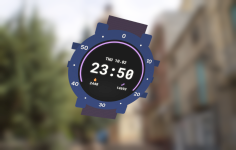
23:50
